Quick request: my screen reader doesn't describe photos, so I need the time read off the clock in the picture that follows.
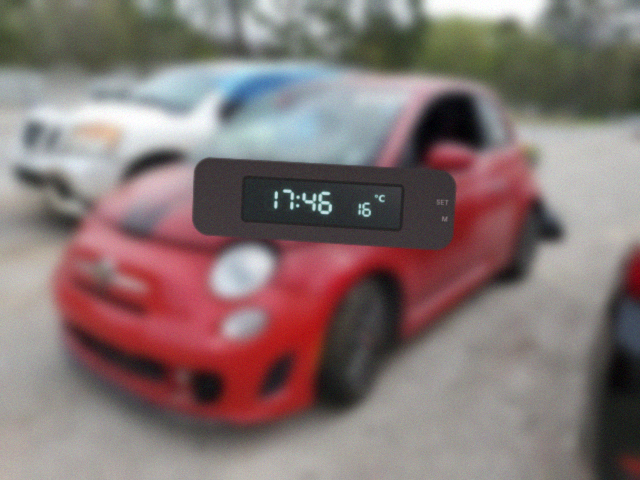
17:46
